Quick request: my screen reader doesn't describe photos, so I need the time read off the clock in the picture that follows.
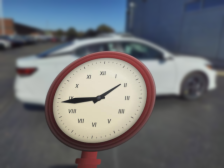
1:44
